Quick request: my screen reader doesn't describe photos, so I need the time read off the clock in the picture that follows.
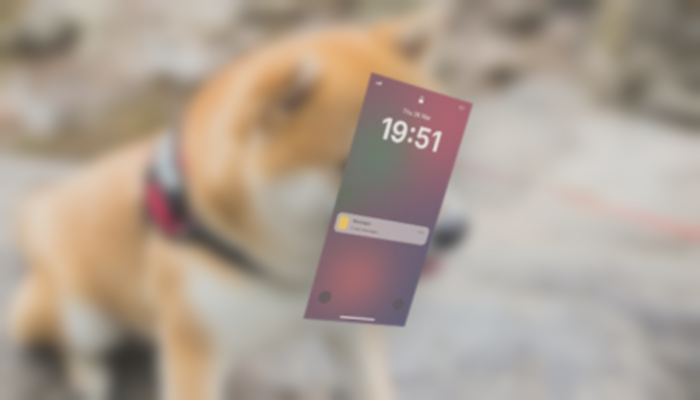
19:51
